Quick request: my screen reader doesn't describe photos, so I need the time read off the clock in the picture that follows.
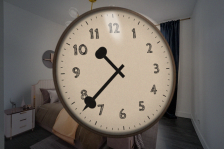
10:38
